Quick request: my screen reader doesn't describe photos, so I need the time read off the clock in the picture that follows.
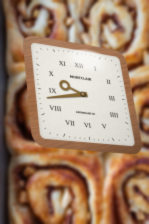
9:43
